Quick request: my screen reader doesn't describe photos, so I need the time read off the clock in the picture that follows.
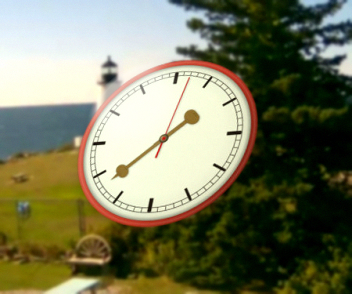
1:38:02
